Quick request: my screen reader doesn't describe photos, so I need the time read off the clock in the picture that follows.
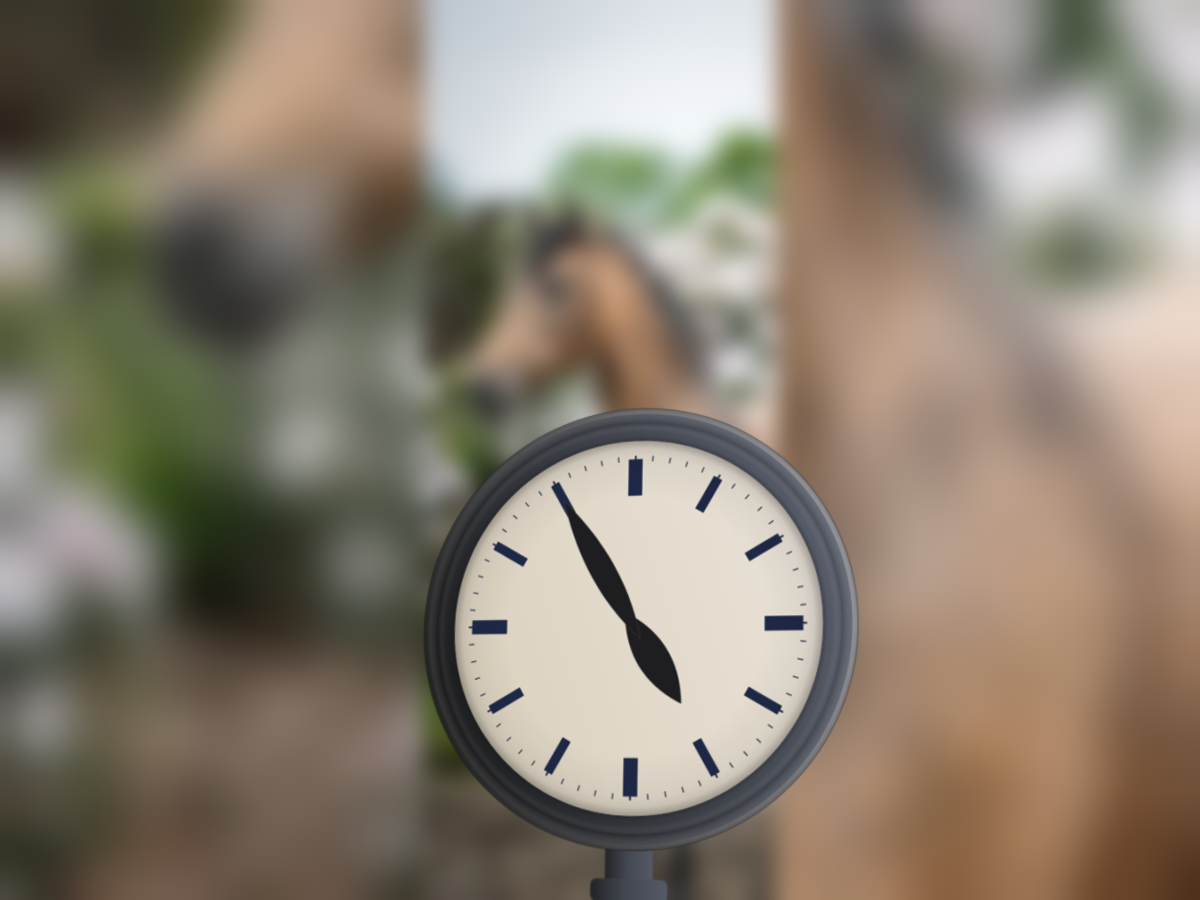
4:55
